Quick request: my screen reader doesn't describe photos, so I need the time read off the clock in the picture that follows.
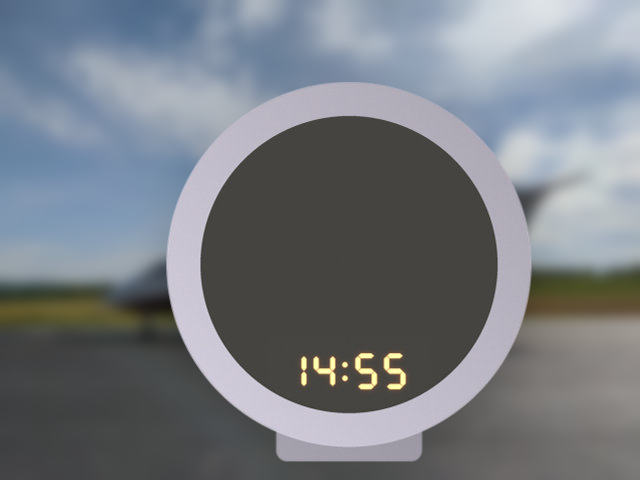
14:55
